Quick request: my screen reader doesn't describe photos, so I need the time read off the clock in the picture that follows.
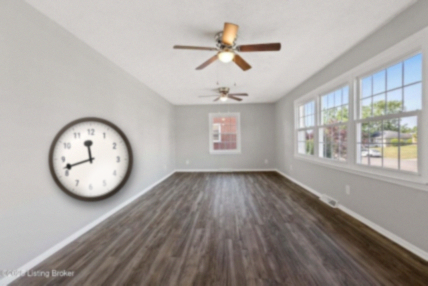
11:42
